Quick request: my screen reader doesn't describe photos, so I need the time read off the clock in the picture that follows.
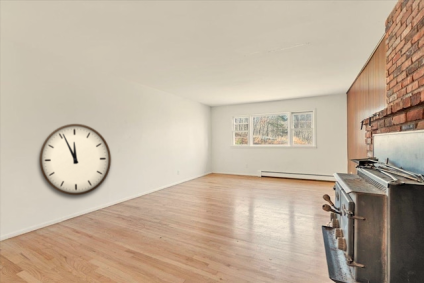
11:56
